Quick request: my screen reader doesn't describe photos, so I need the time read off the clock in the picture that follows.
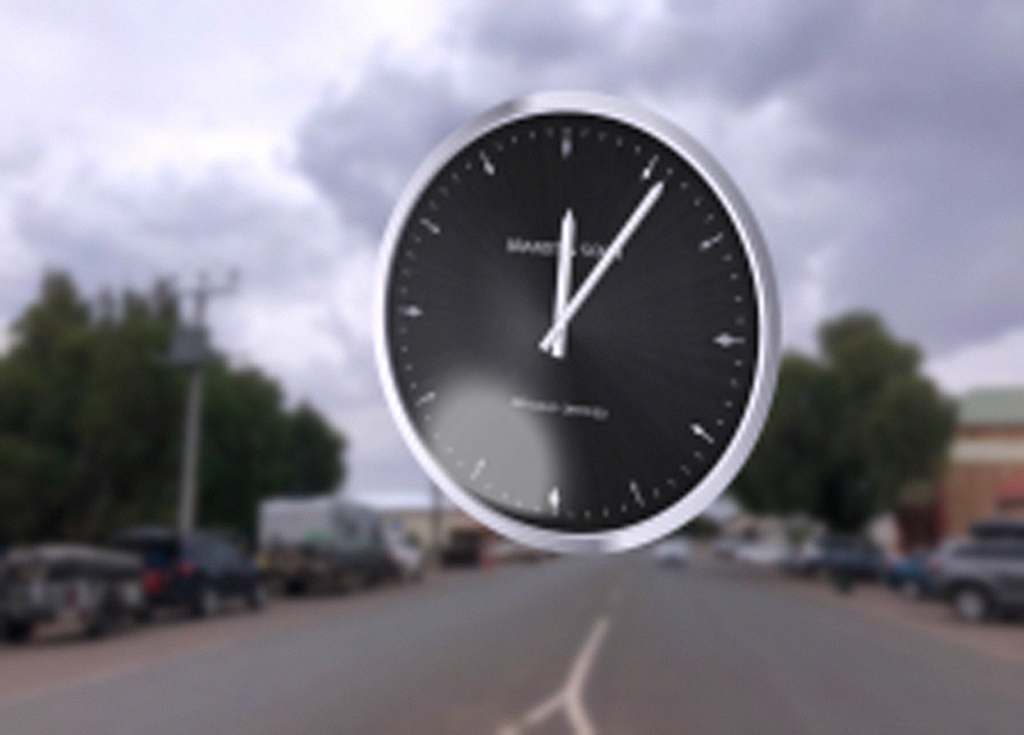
12:06
